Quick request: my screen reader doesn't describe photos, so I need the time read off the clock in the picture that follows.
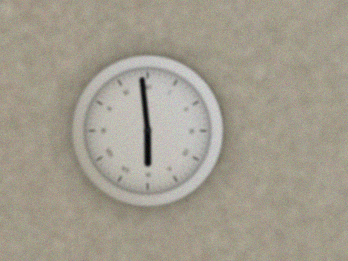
5:59
